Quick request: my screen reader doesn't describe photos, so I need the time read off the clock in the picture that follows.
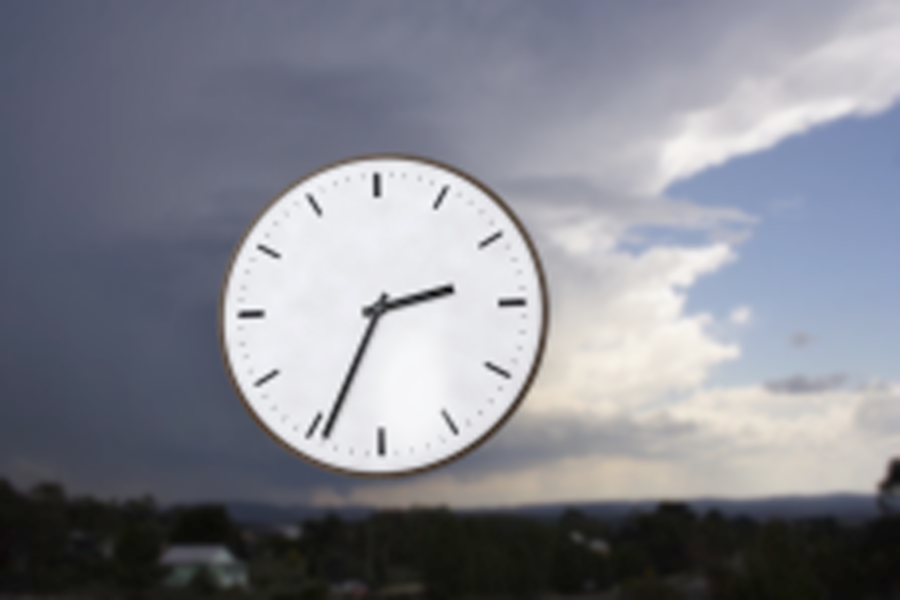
2:34
